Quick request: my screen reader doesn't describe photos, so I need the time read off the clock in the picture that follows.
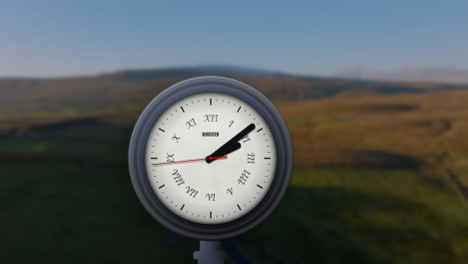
2:08:44
